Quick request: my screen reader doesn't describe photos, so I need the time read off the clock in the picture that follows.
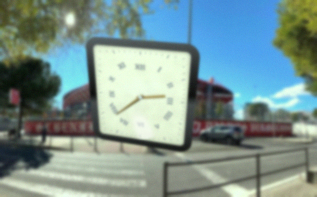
2:38
